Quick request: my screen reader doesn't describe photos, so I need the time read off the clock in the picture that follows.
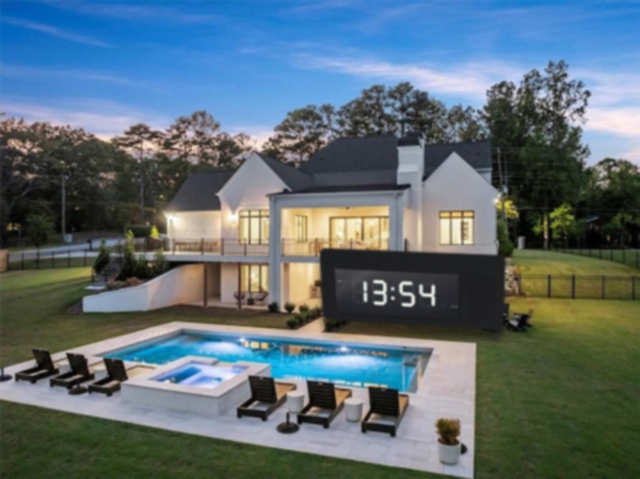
13:54
